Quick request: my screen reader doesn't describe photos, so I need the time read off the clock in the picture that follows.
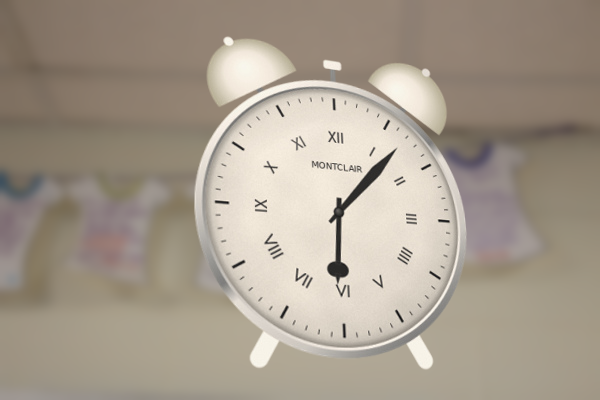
6:07
